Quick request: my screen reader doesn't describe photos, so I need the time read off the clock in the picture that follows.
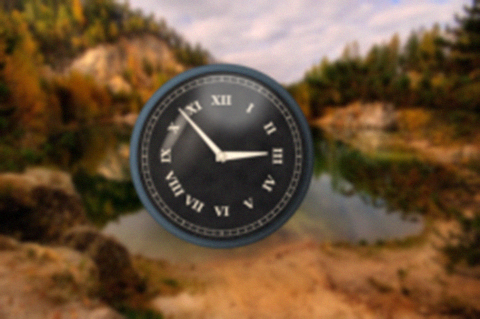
2:53
